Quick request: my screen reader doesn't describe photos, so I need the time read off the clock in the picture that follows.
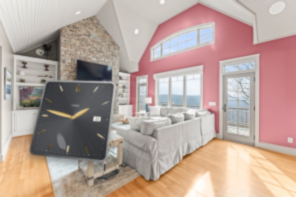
1:47
